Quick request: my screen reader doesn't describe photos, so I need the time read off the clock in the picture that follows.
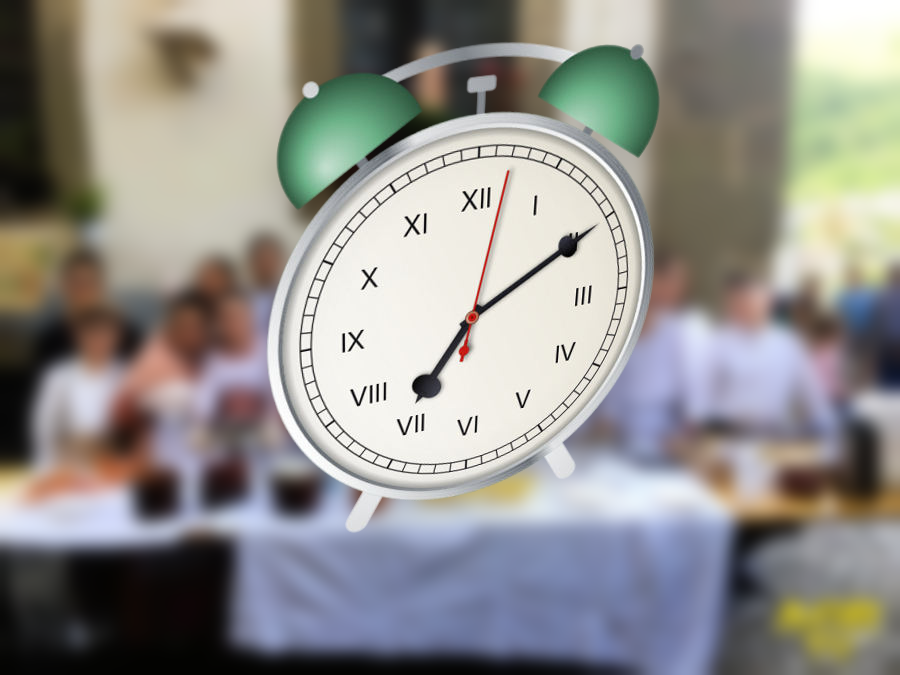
7:10:02
